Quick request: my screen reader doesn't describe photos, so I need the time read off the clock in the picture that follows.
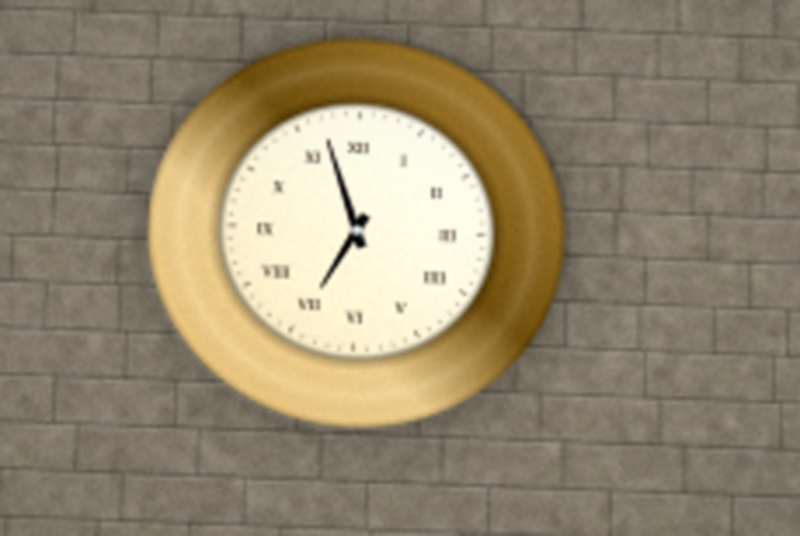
6:57
